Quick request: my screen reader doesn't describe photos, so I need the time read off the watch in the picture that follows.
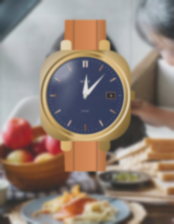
12:07
